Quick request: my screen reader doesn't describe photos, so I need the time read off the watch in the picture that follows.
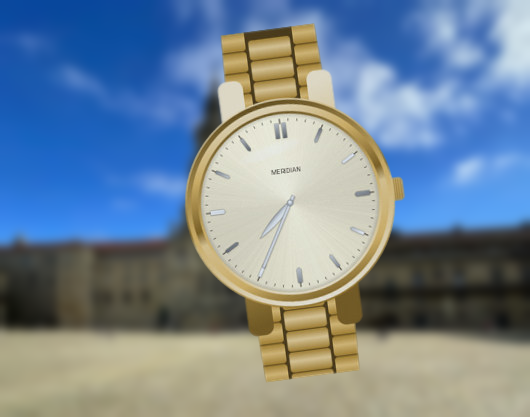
7:35
